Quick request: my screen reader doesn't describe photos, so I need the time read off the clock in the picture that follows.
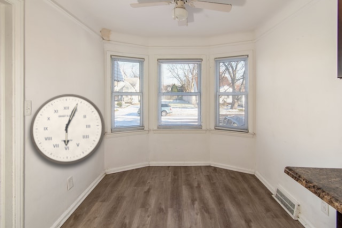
6:04
